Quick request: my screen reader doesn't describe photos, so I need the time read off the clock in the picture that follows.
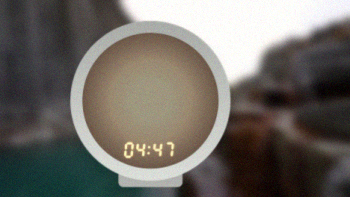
4:47
